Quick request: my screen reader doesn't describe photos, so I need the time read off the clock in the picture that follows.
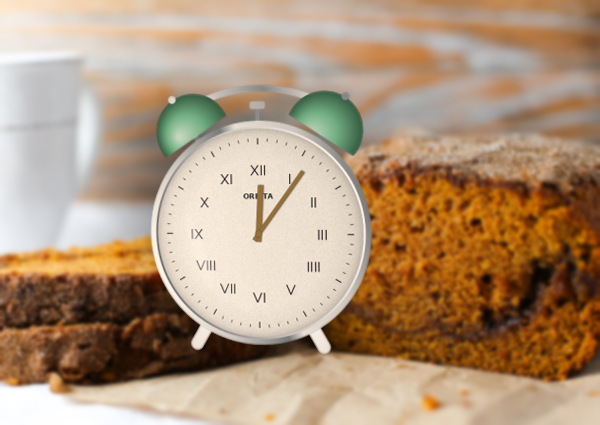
12:06
